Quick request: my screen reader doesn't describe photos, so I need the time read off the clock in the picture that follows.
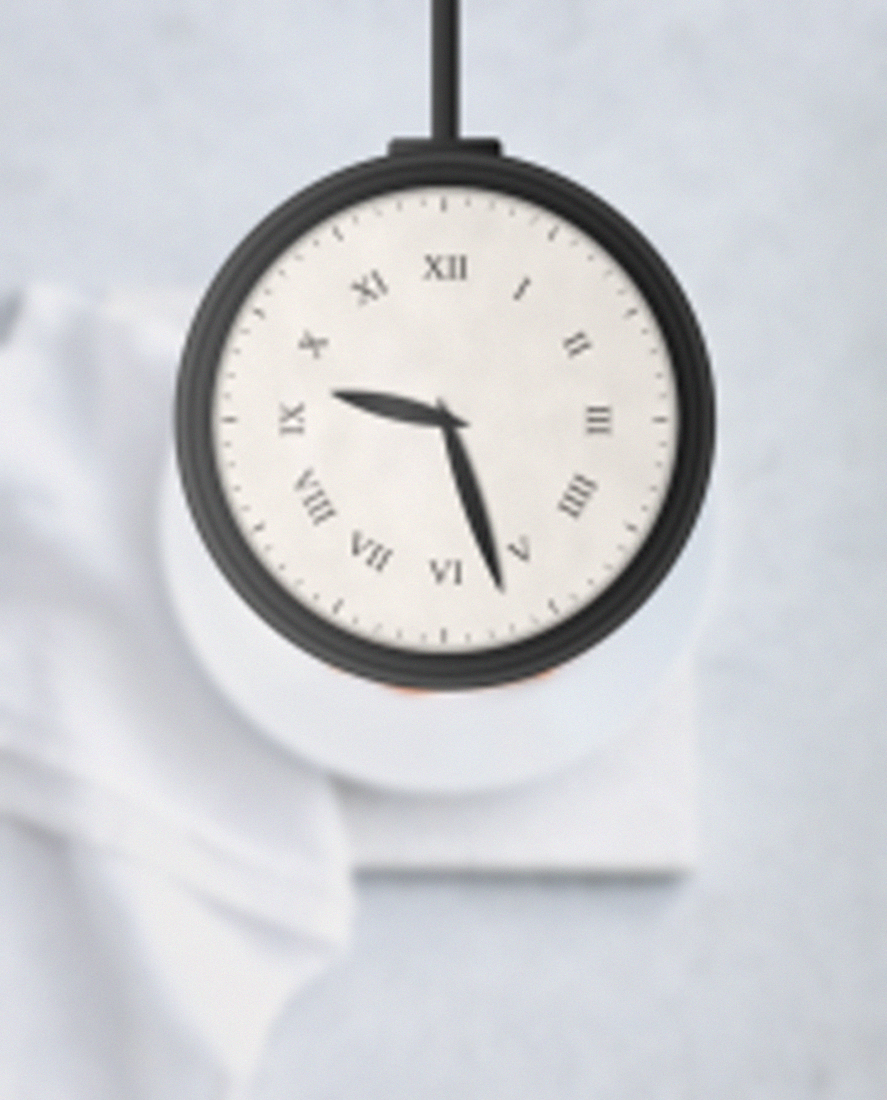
9:27
